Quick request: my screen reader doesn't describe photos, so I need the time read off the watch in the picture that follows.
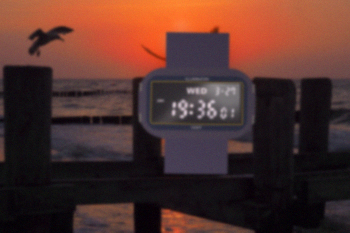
19:36:01
